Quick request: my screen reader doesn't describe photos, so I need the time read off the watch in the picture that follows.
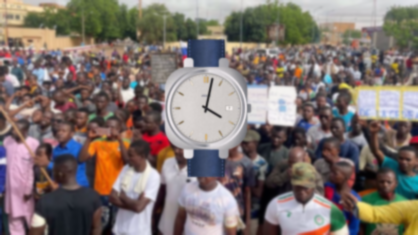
4:02
